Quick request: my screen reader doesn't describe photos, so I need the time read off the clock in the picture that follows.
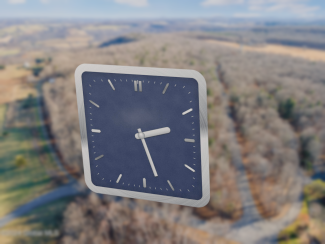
2:27
